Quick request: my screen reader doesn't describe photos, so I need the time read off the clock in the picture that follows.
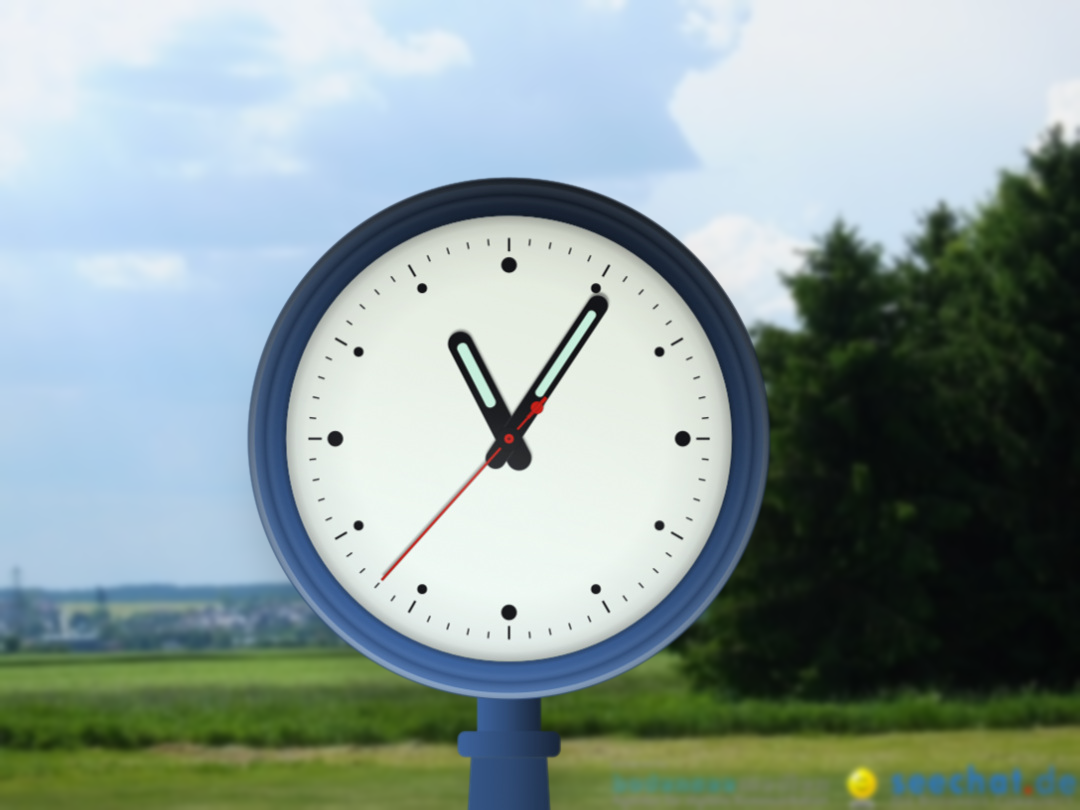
11:05:37
